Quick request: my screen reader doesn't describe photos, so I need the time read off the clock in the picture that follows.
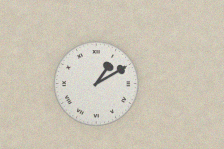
1:10
